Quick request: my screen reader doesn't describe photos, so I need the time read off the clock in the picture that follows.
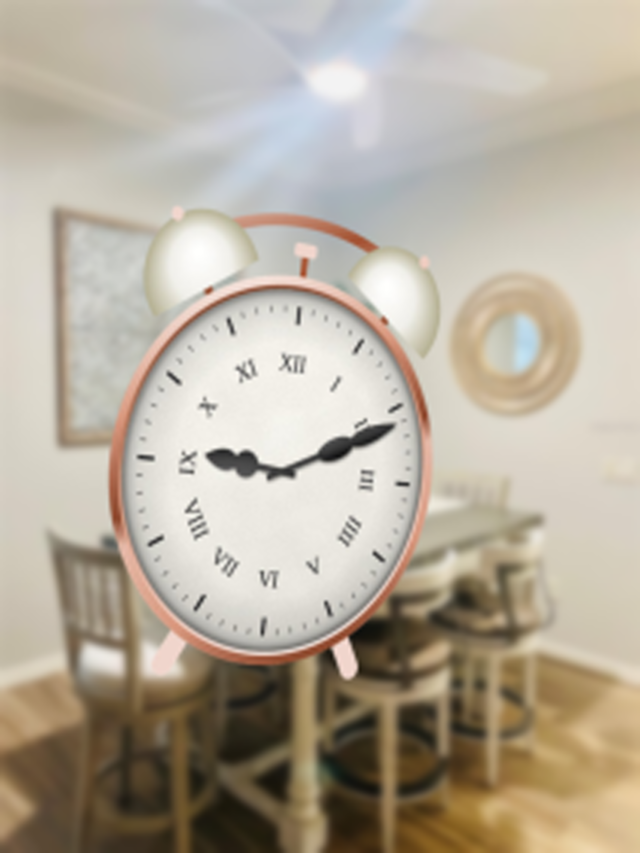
9:11
